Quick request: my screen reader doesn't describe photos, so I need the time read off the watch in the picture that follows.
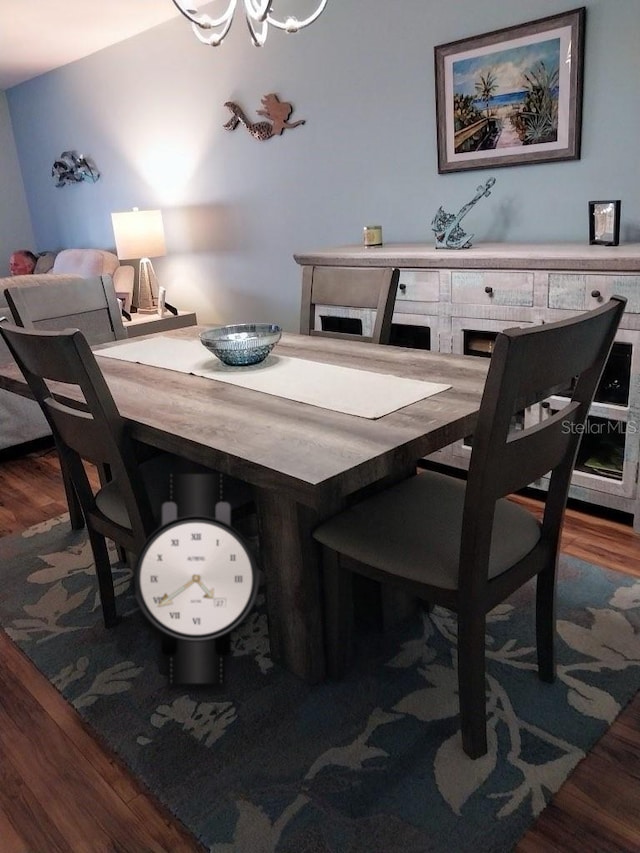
4:39
